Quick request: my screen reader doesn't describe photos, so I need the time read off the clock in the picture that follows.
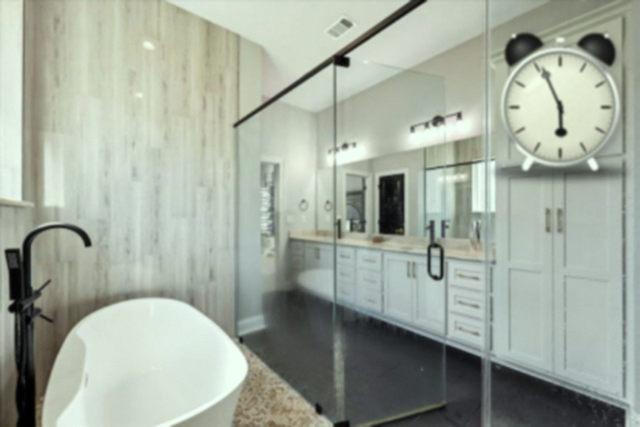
5:56
